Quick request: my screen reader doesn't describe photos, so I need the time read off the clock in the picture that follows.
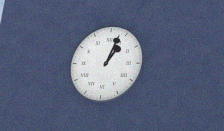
1:03
